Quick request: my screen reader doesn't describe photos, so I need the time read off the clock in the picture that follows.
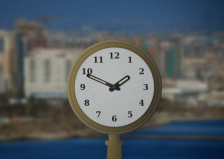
1:49
